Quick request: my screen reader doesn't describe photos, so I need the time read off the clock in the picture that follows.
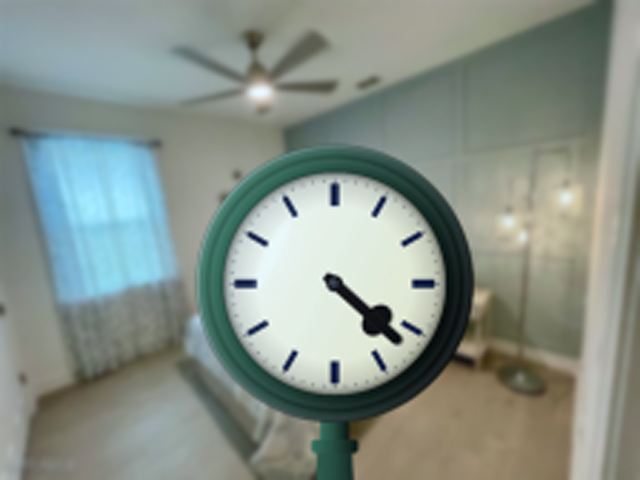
4:22
